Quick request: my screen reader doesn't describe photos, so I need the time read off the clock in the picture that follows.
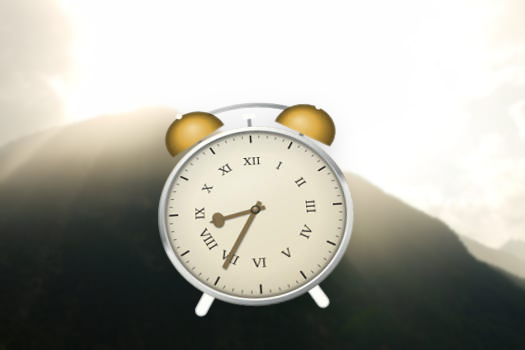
8:35
